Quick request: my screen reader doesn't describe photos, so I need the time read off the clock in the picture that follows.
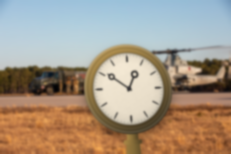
12:51
